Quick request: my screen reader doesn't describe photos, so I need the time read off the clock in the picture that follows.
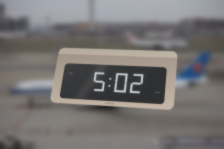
5:02
